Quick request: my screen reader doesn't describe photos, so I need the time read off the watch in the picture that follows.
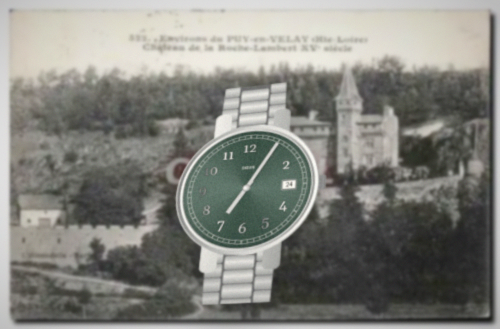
7:05
